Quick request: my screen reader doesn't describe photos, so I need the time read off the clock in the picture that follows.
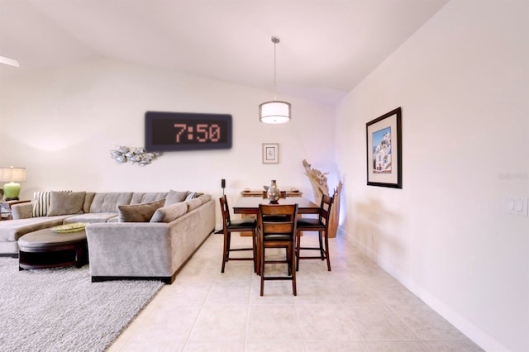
7:50
